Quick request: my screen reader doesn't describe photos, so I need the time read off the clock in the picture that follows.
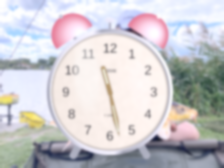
11:28
